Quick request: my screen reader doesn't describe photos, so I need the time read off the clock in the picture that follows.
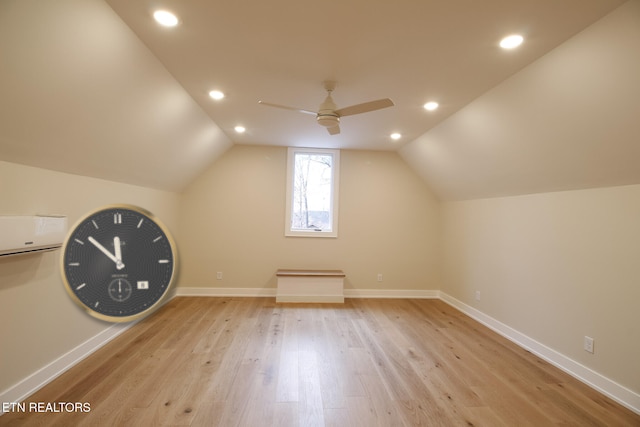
11:52
